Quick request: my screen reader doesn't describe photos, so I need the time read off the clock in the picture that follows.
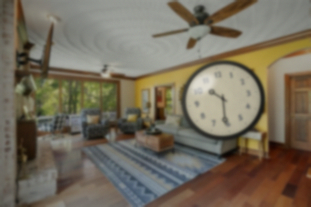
10:31
